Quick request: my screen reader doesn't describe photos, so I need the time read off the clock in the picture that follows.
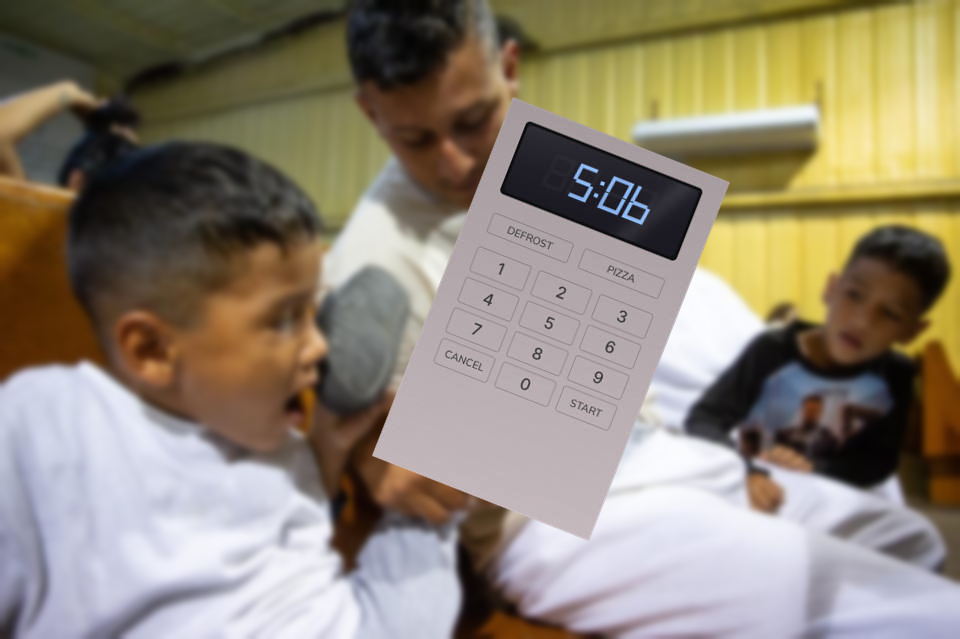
5:06
